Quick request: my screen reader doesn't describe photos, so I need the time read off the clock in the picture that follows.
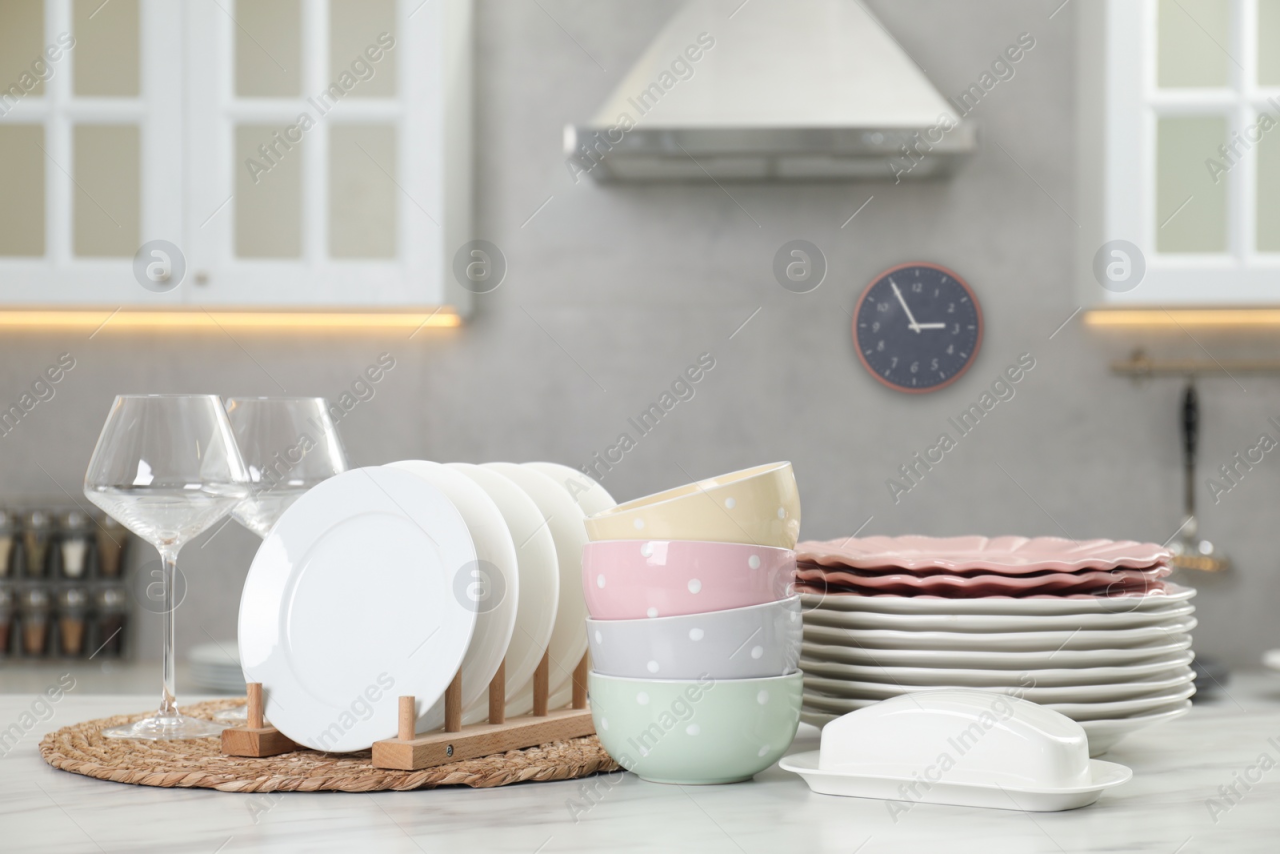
2:55
